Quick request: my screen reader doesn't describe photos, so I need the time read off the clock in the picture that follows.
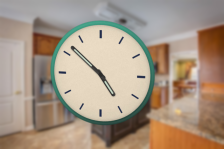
4:52
